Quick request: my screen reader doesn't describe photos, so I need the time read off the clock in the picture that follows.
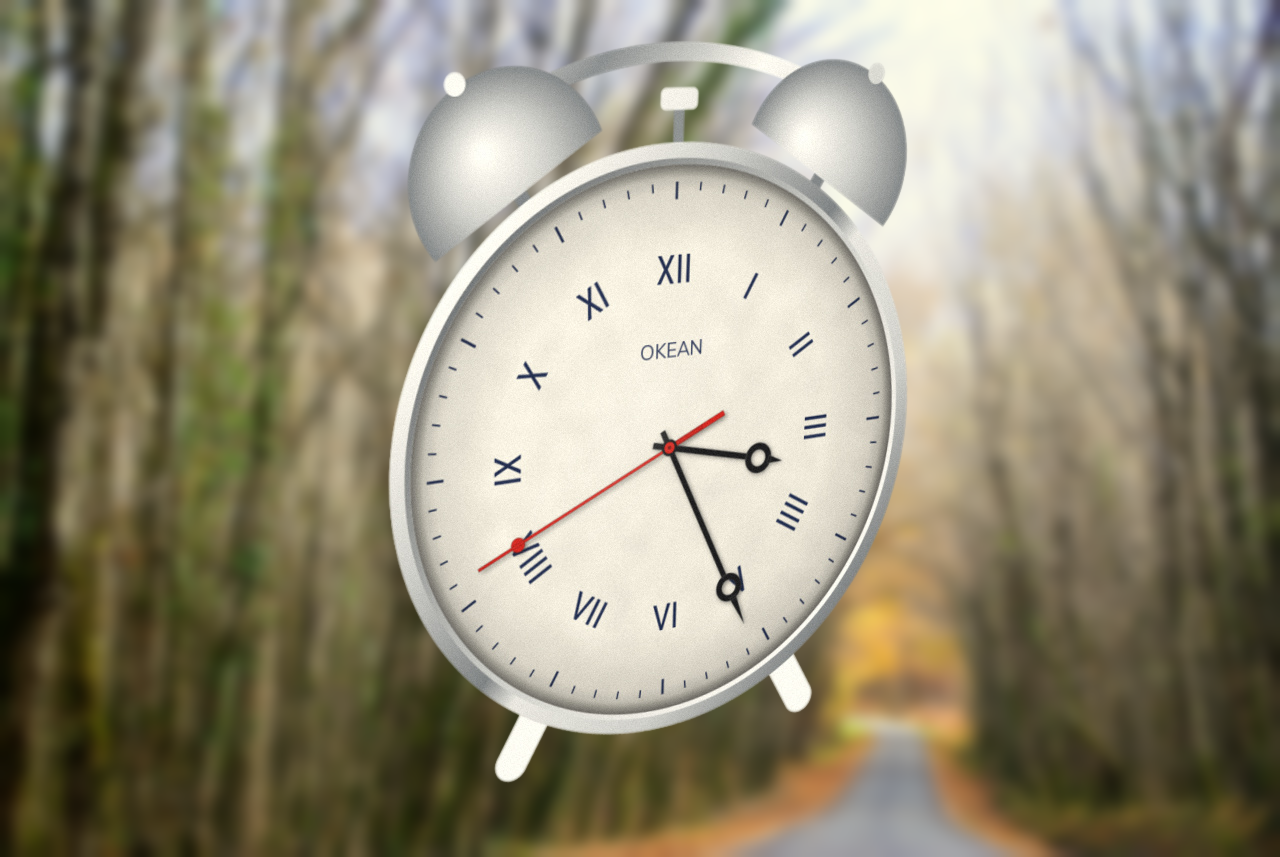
3:25:41
